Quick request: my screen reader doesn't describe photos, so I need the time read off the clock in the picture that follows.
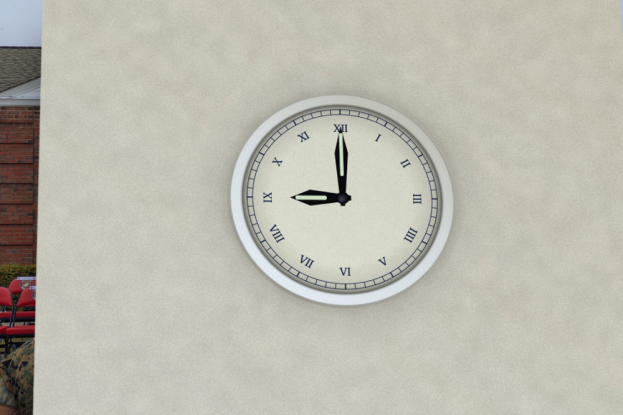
9:00
